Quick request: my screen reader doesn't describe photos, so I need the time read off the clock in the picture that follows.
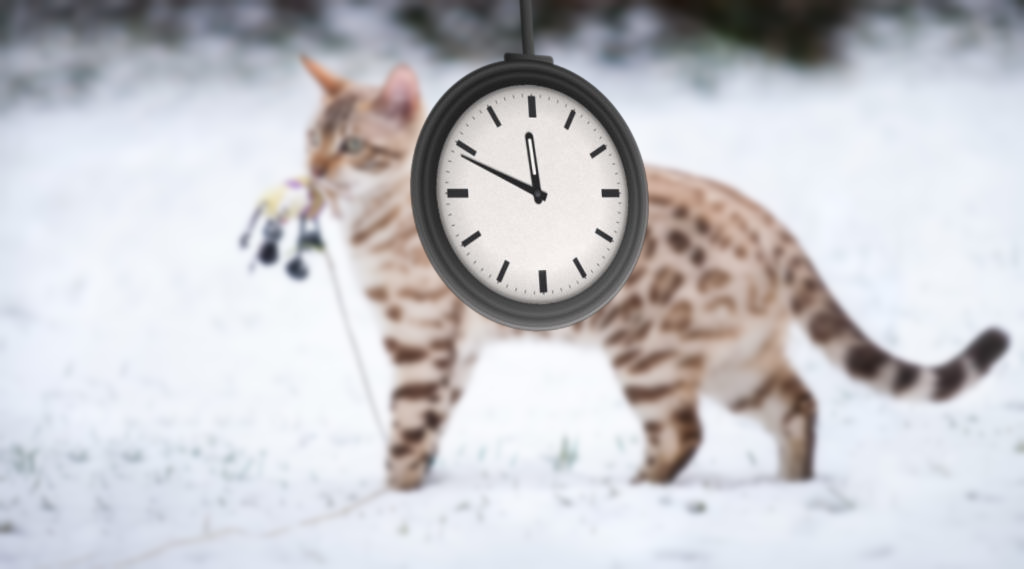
11:49
